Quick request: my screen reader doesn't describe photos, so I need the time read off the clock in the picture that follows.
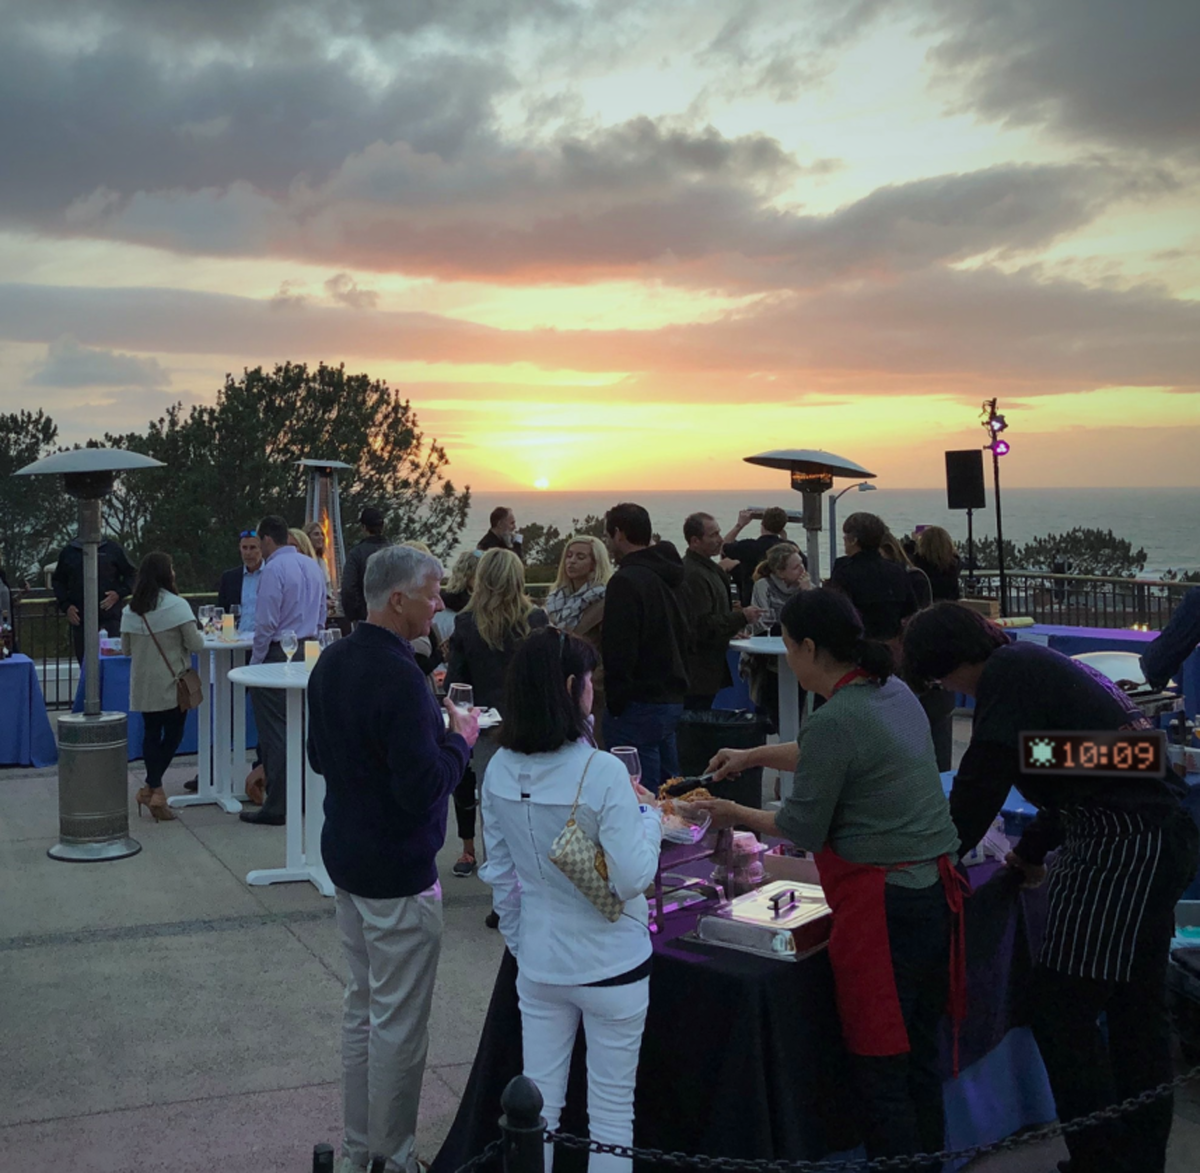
10:09
